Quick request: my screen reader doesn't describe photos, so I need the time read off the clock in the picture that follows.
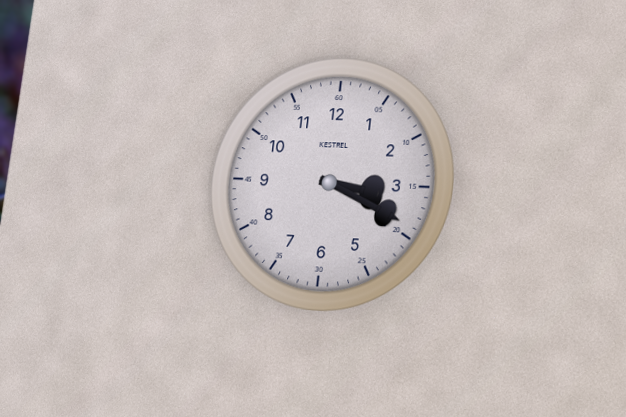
3:19
